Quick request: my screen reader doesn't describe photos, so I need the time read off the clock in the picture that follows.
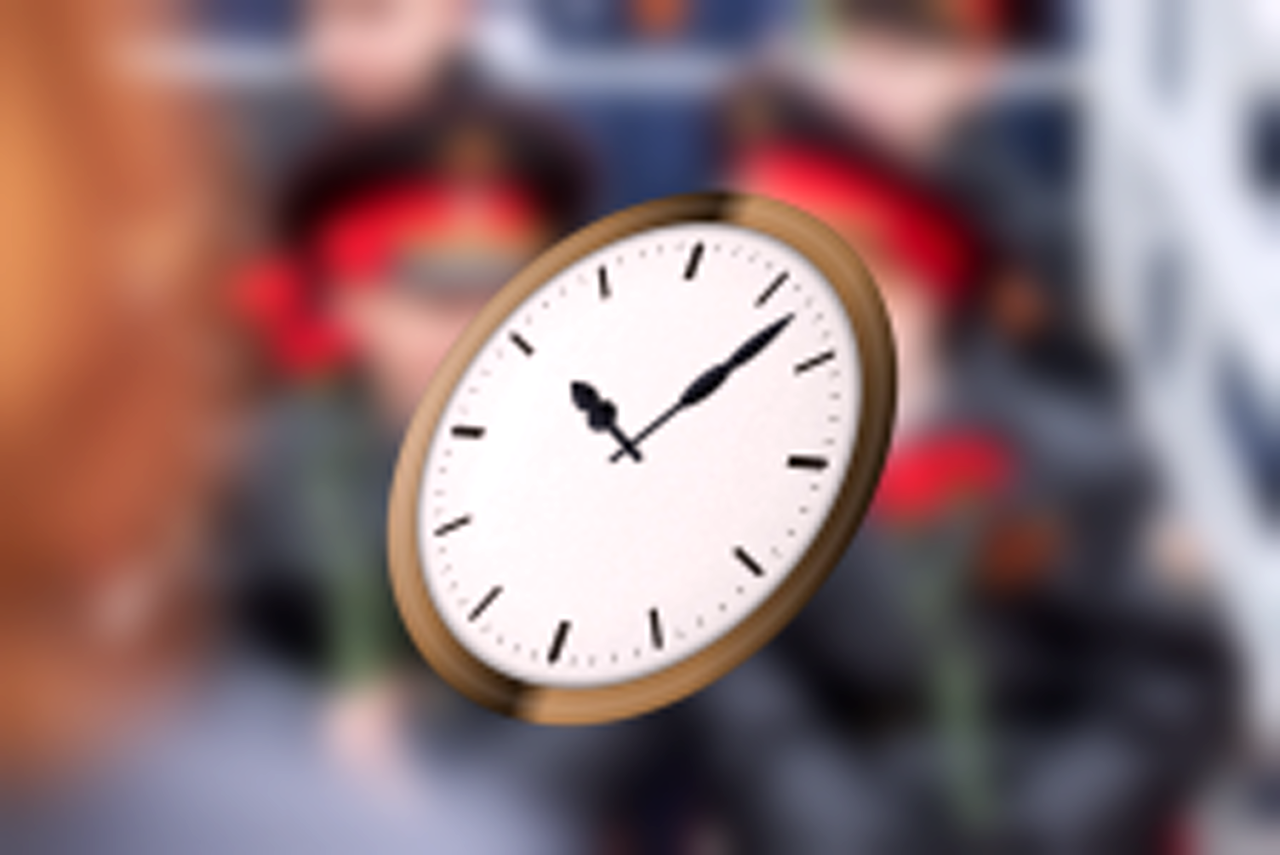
10:07
